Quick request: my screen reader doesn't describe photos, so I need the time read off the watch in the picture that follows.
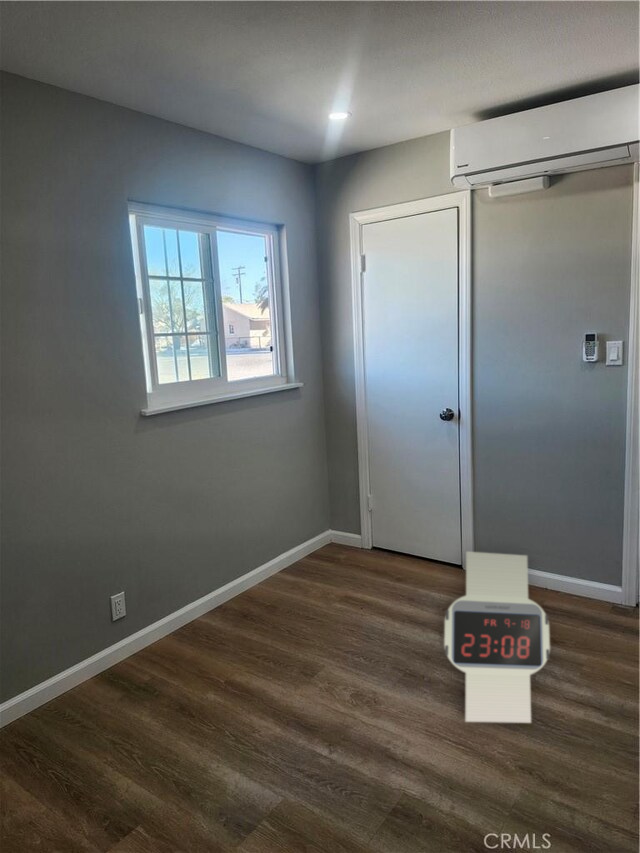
23:08
